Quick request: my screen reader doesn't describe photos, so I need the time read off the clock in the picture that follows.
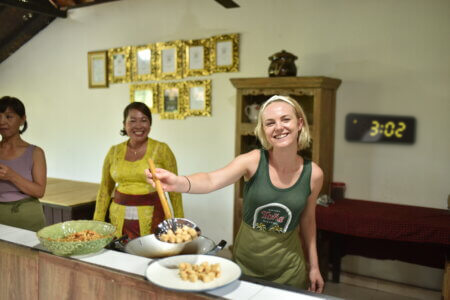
3:02
